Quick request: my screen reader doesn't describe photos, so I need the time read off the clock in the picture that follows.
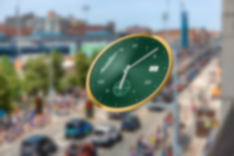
6:08
